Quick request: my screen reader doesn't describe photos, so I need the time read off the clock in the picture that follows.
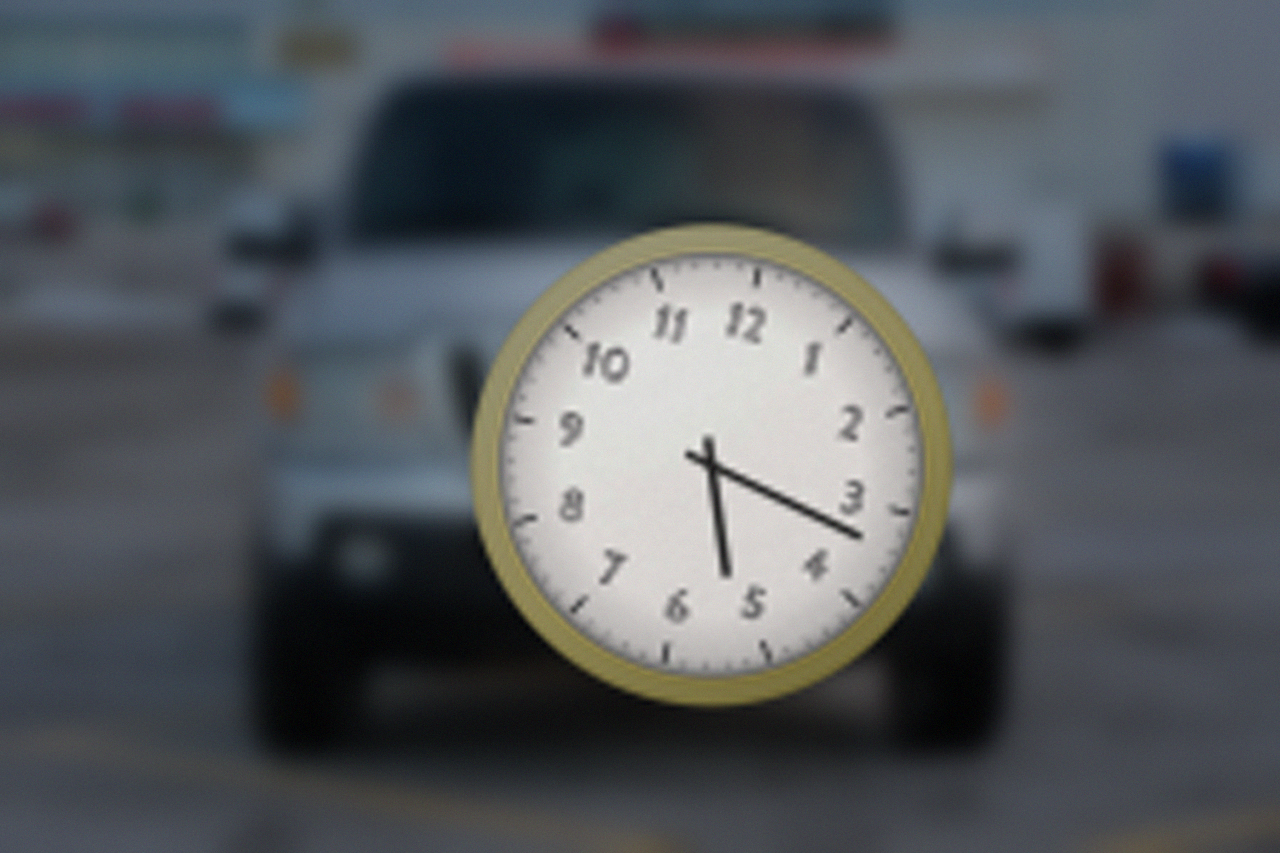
5:17
